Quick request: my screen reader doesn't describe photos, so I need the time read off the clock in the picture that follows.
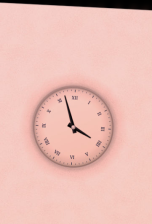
3:57
